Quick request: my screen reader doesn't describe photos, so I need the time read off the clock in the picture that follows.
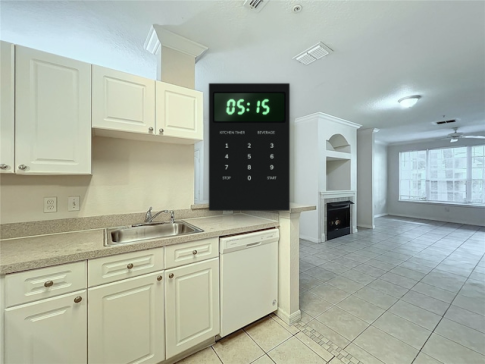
5:15
